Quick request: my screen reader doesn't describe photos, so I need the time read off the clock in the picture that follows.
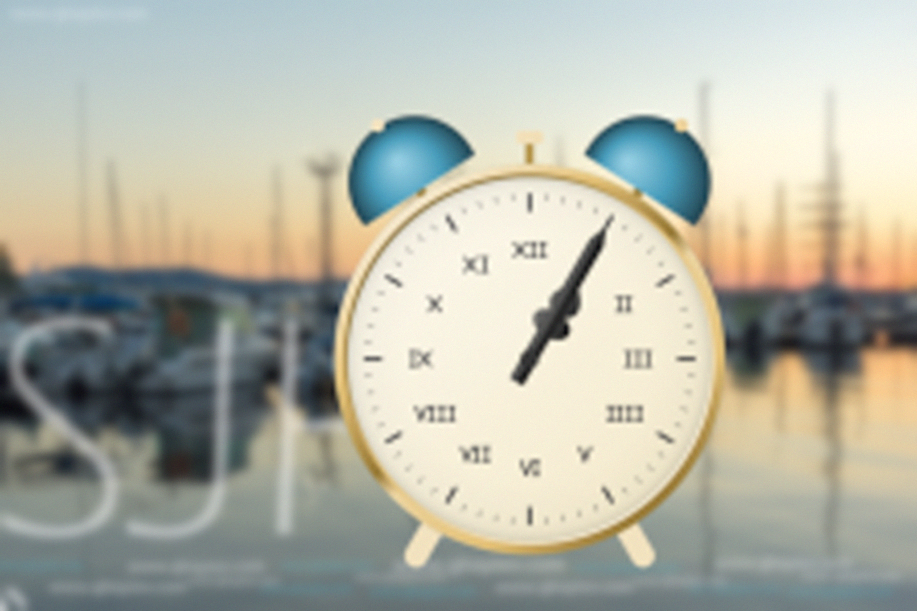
1:05
